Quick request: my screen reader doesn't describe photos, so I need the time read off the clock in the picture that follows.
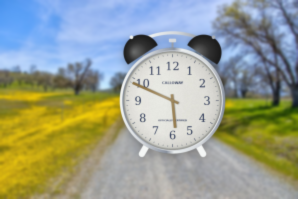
5:49
